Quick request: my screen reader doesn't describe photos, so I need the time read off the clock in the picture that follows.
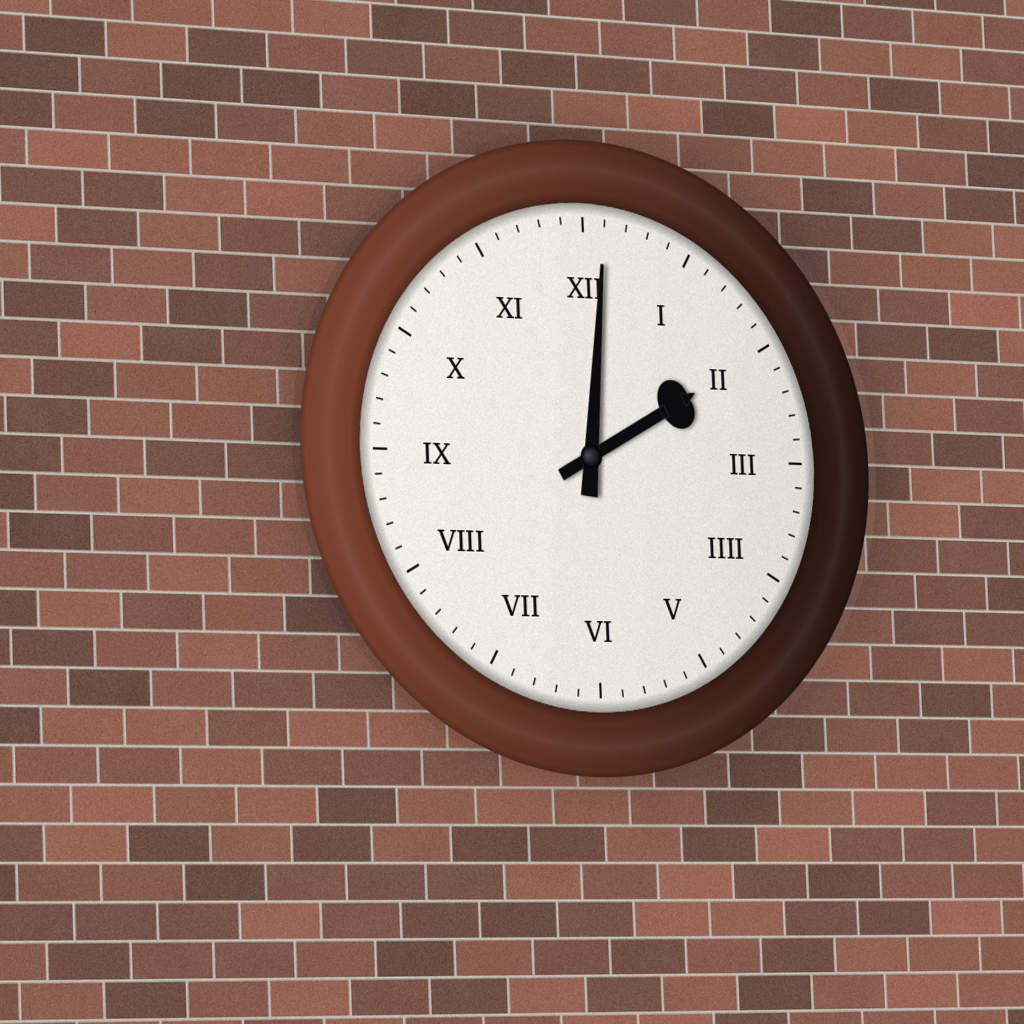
2:01
